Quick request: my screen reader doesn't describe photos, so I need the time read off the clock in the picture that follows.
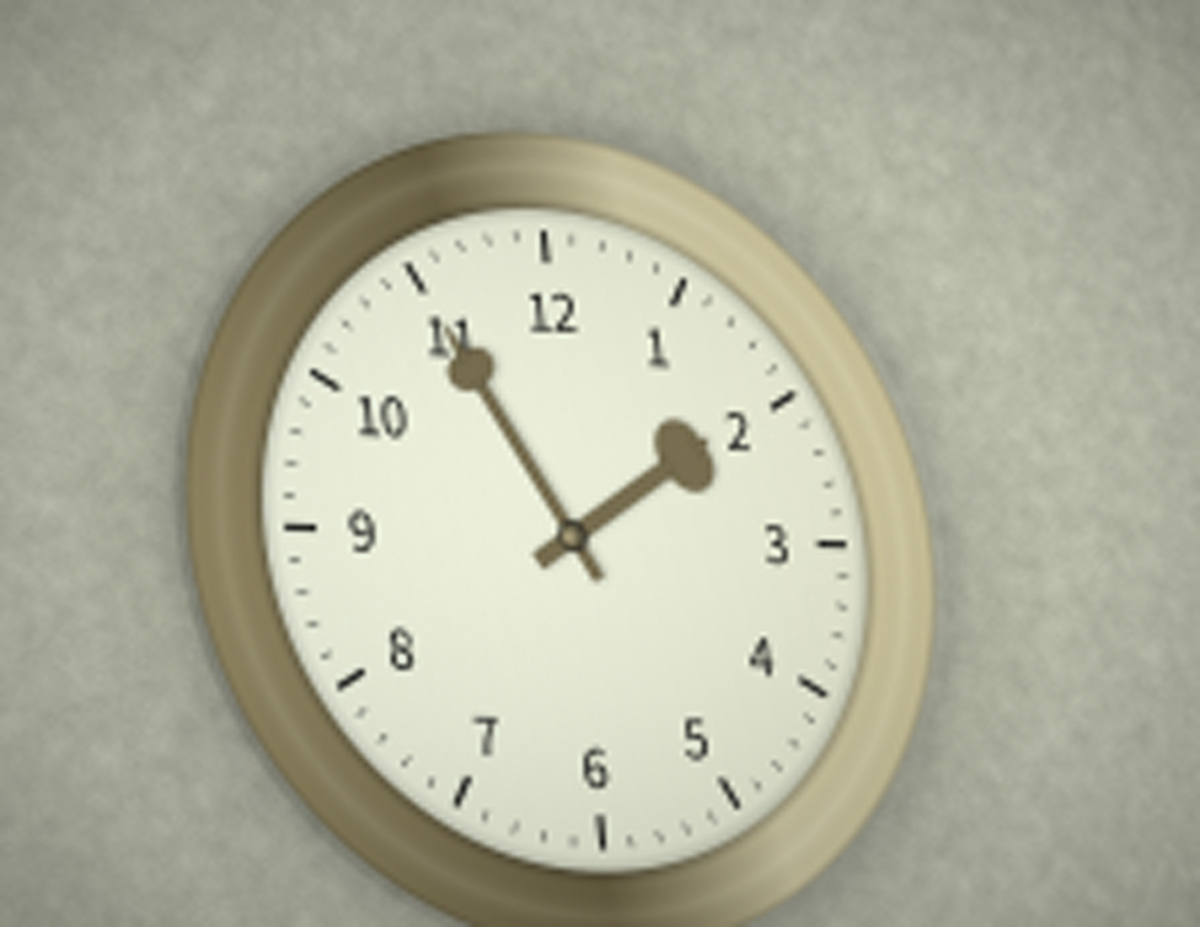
1:55
